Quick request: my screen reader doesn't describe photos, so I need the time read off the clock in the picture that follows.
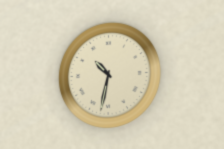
10:32
